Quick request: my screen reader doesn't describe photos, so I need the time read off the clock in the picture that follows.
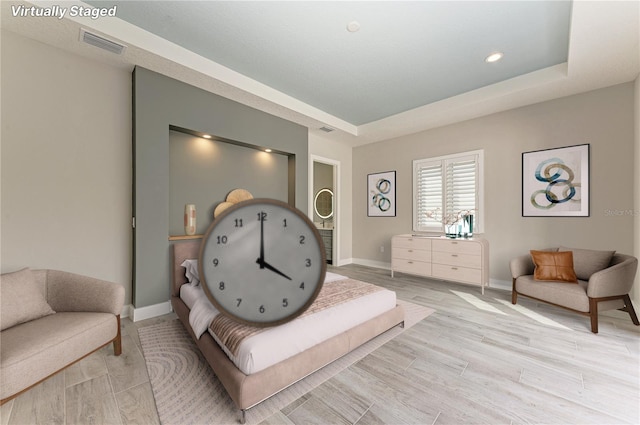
4:00
